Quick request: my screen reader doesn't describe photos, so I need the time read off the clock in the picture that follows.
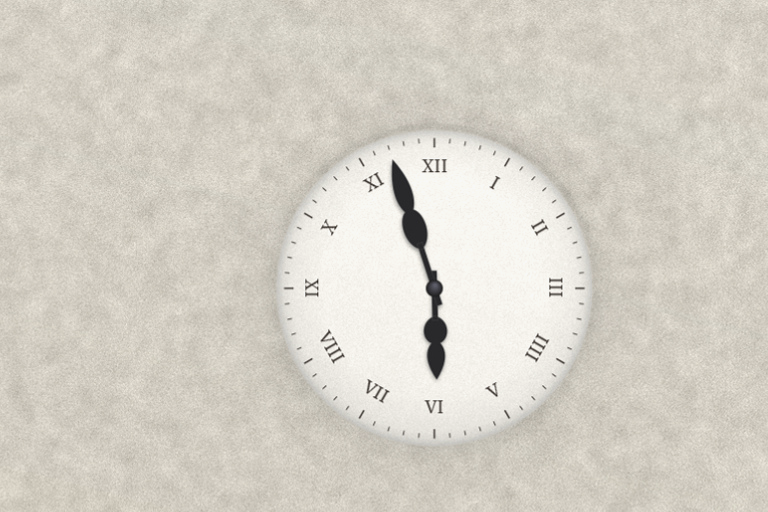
5:57
